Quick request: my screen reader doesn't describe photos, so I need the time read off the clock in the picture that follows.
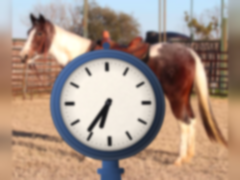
6:36
